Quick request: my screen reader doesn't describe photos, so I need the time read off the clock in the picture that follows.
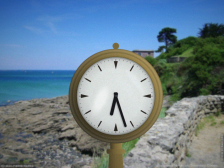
6:27
